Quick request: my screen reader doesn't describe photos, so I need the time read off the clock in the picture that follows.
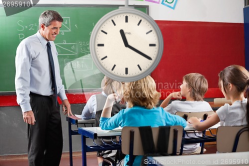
11:20
